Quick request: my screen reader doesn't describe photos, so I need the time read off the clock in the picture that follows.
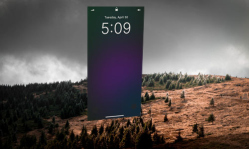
5:09
